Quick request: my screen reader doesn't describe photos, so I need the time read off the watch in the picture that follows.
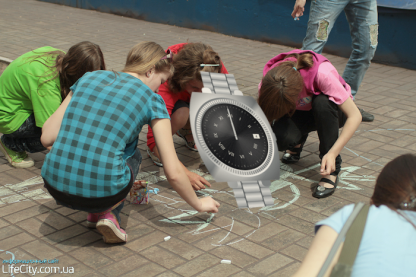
12:00
